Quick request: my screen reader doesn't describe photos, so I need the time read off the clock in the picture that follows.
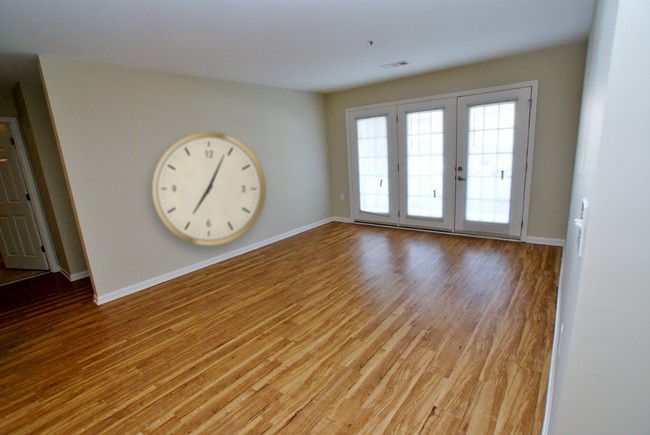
7:04
